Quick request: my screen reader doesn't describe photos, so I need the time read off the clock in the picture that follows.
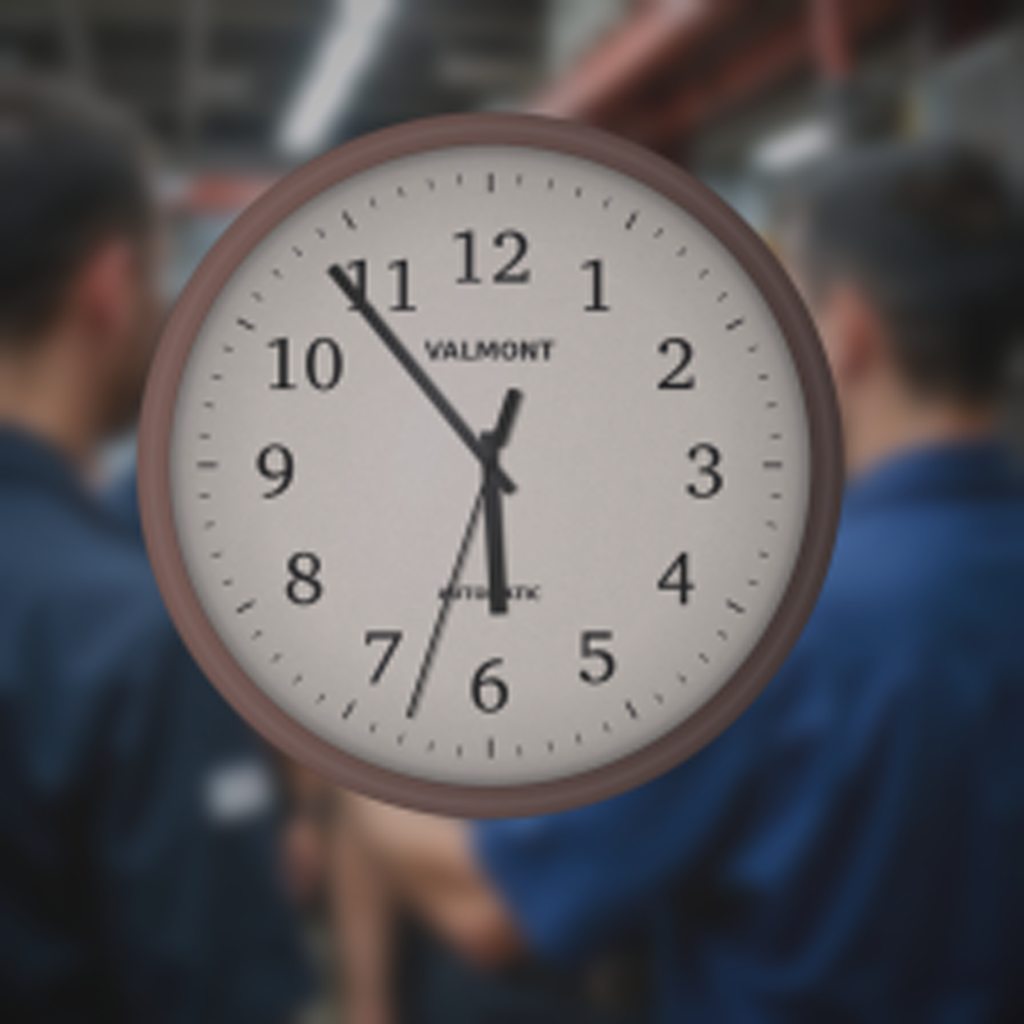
5:53:33
